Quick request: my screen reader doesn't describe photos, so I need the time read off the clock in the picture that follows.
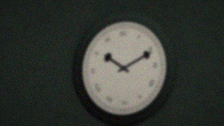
10:11
